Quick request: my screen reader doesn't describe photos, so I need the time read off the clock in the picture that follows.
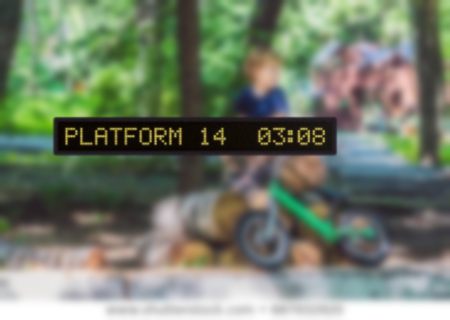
3:08
